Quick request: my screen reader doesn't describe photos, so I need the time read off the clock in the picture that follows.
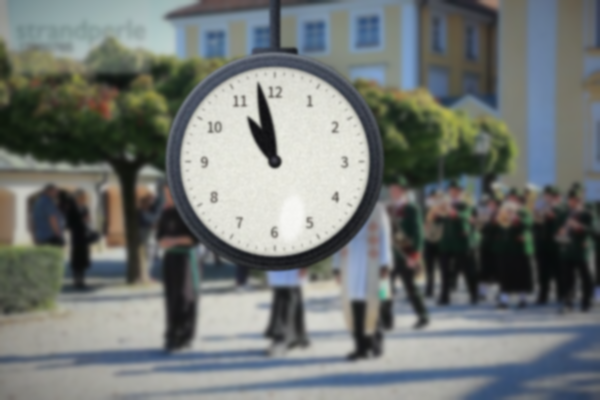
10:58
